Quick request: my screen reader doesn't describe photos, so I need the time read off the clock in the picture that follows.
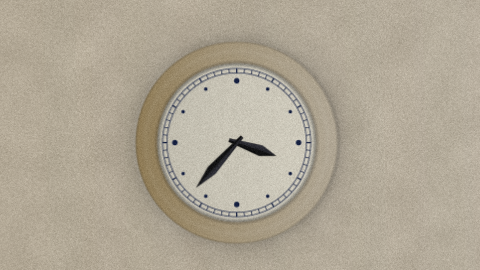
3:37
